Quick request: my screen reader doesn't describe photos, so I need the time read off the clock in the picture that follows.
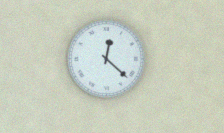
12:22
